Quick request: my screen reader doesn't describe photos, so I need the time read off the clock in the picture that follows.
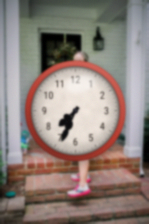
7:34
